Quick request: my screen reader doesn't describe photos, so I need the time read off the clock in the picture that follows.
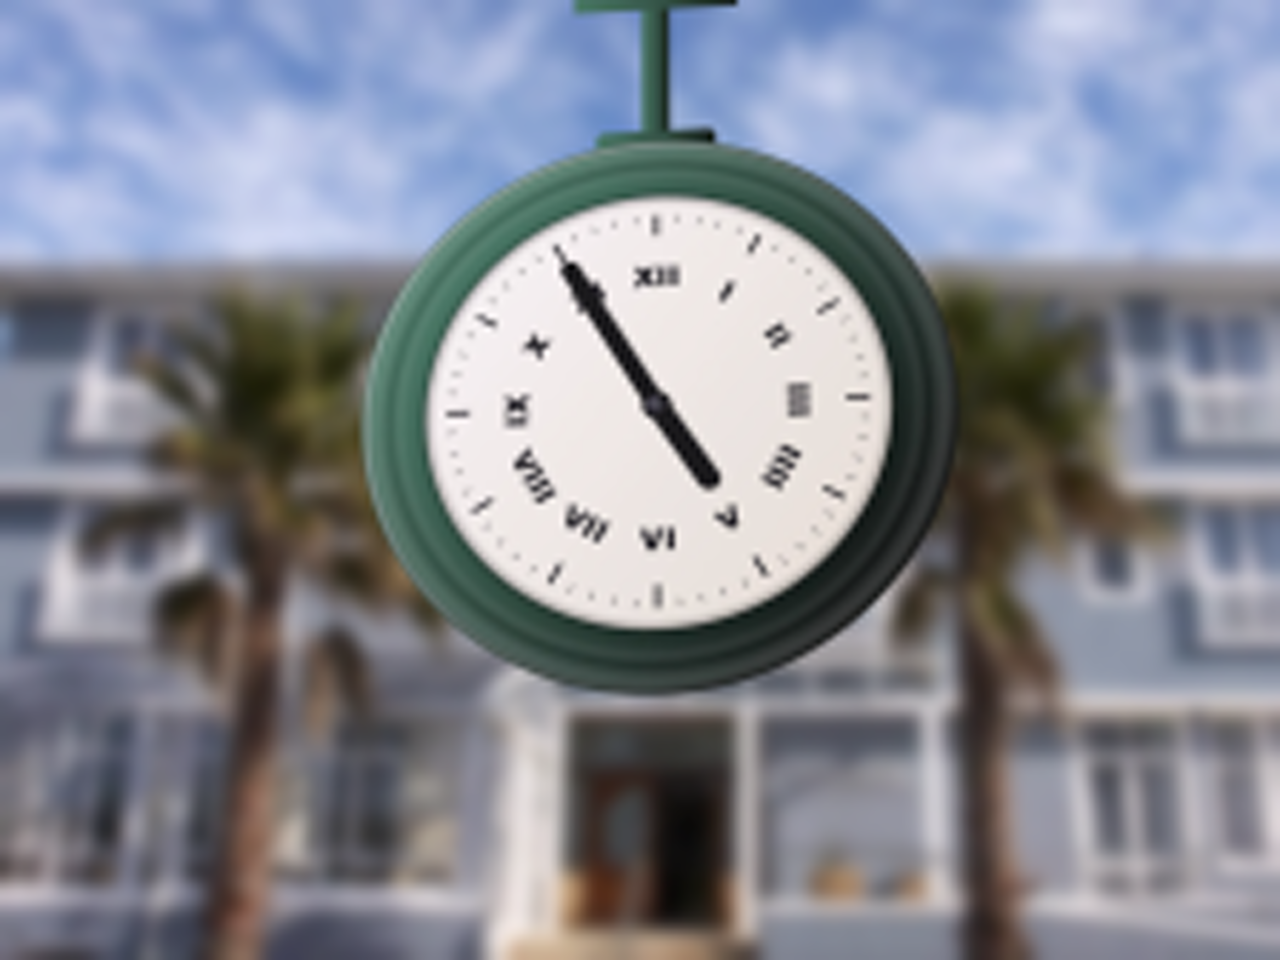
4:55
